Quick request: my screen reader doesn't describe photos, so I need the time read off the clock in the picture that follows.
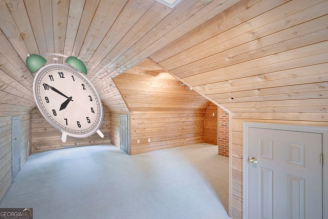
7:51
